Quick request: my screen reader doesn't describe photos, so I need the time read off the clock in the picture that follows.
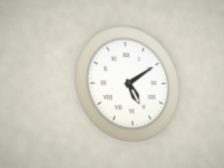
5:10
